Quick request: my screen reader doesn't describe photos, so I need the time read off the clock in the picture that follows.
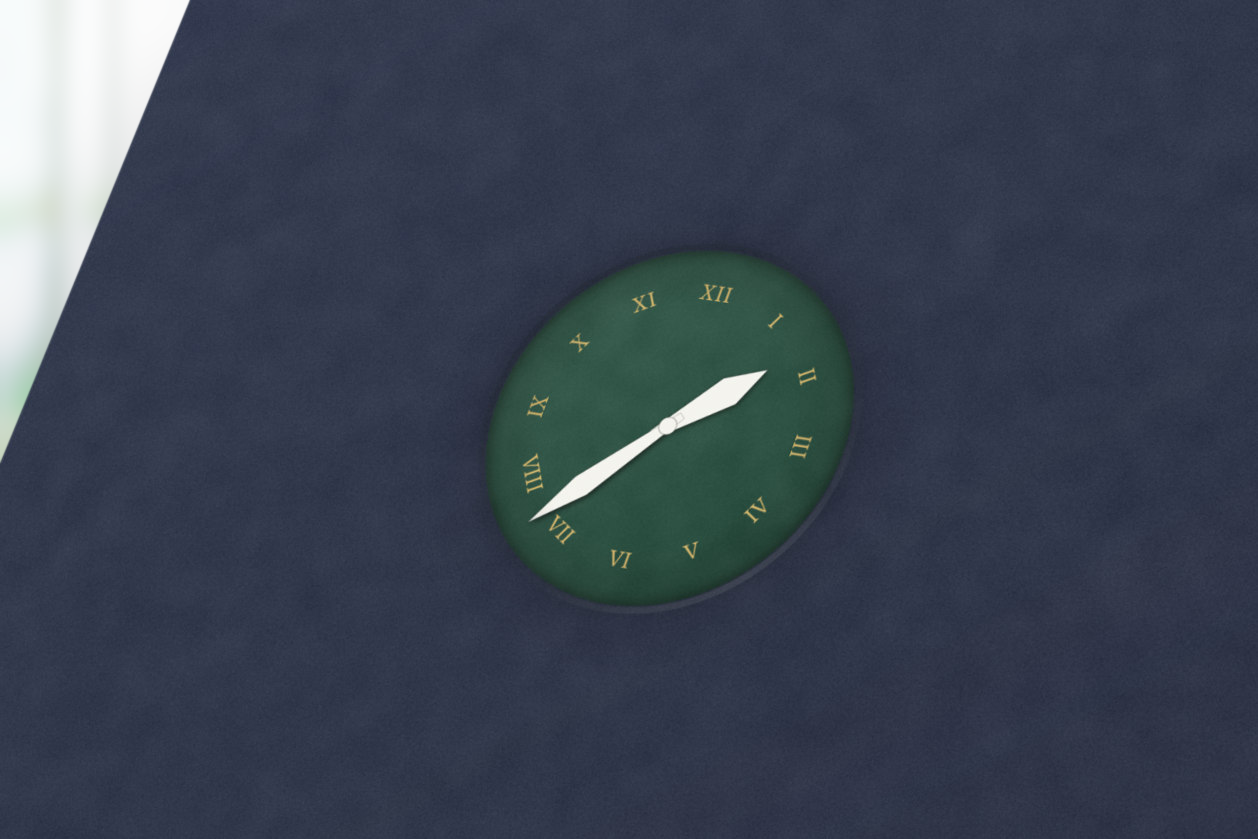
1:37
